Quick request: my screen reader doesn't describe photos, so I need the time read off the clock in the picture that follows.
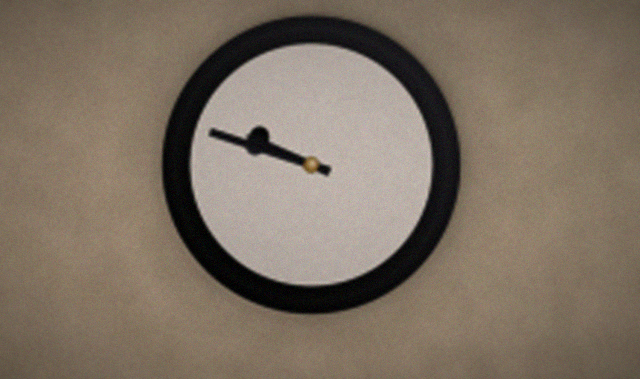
9:48
